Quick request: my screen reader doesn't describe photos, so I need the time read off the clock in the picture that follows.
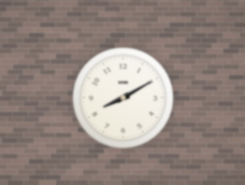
8:10
